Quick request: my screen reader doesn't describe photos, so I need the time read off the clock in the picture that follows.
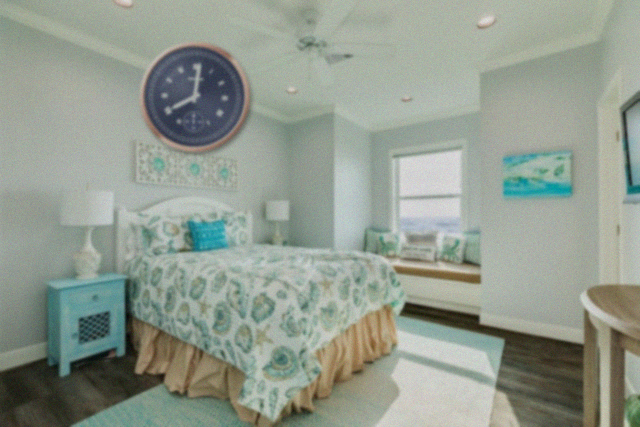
8:01
